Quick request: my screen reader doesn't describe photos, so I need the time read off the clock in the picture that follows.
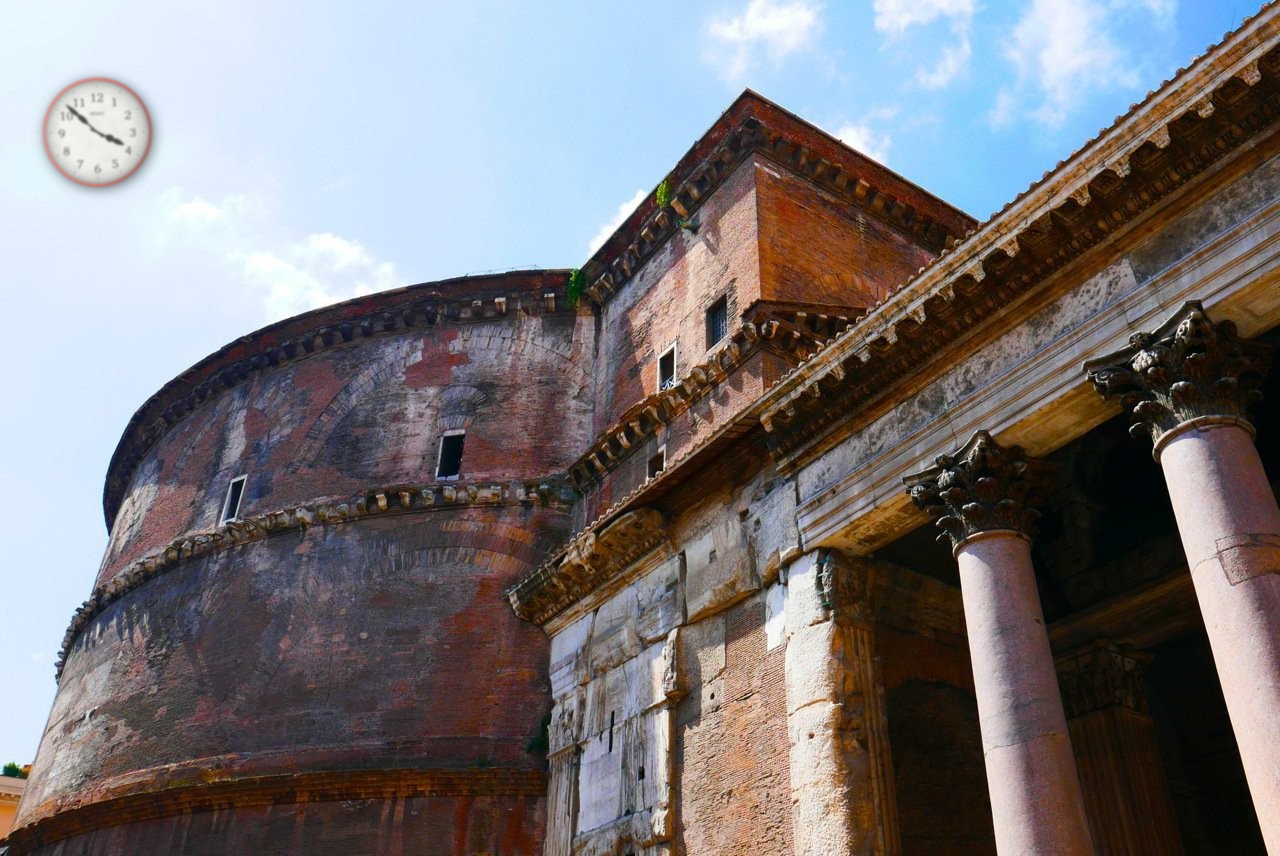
3:52
